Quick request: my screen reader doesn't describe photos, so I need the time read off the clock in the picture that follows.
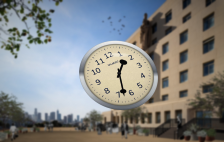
1:33
